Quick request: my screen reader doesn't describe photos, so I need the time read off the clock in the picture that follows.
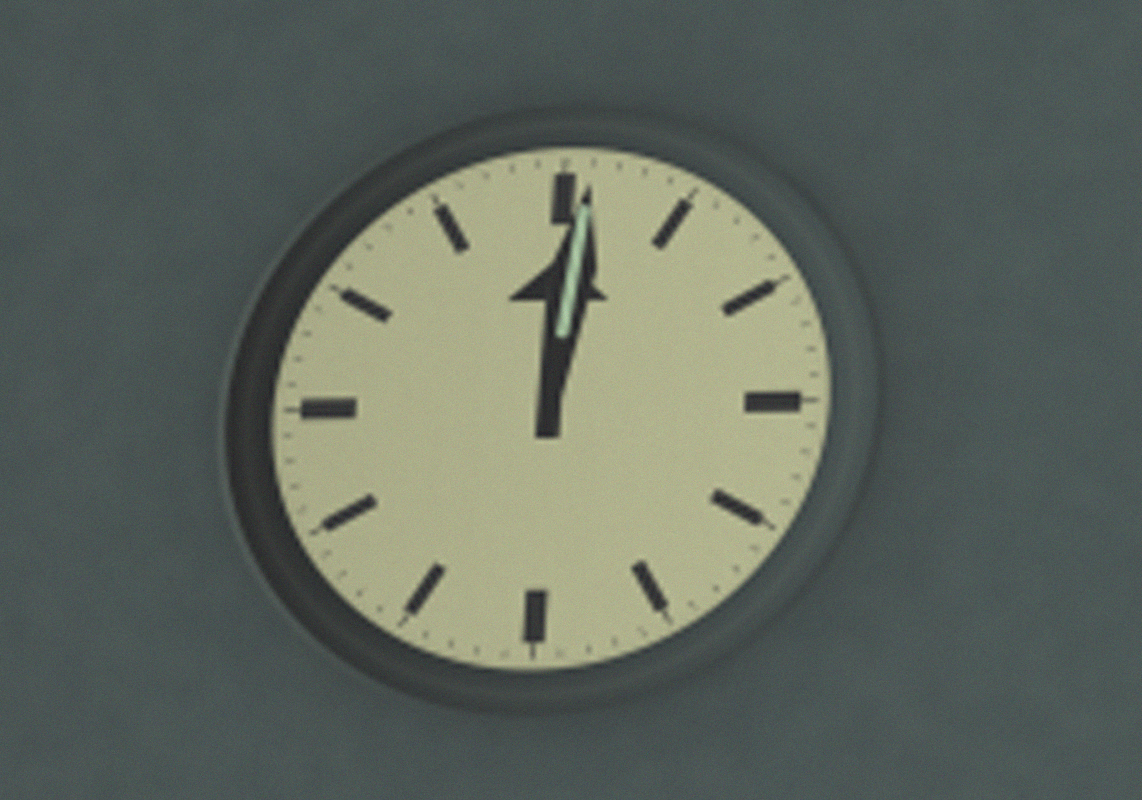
12:01
